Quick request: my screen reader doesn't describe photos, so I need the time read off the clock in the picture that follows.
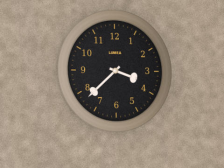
3:38
